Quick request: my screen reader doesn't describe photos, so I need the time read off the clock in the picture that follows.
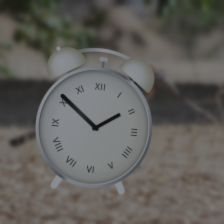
1:51
